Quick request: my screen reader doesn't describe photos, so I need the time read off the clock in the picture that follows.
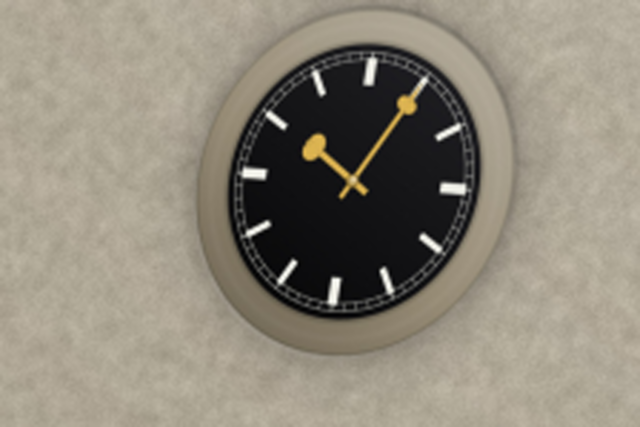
10:05
